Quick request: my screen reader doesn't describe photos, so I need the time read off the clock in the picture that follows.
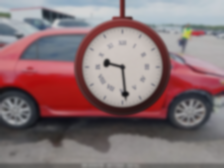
9:29
